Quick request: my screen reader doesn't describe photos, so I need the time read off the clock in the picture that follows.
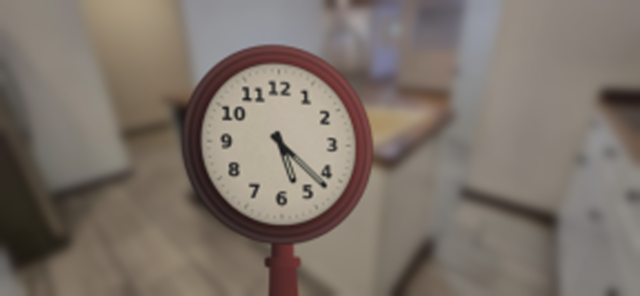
5:22
